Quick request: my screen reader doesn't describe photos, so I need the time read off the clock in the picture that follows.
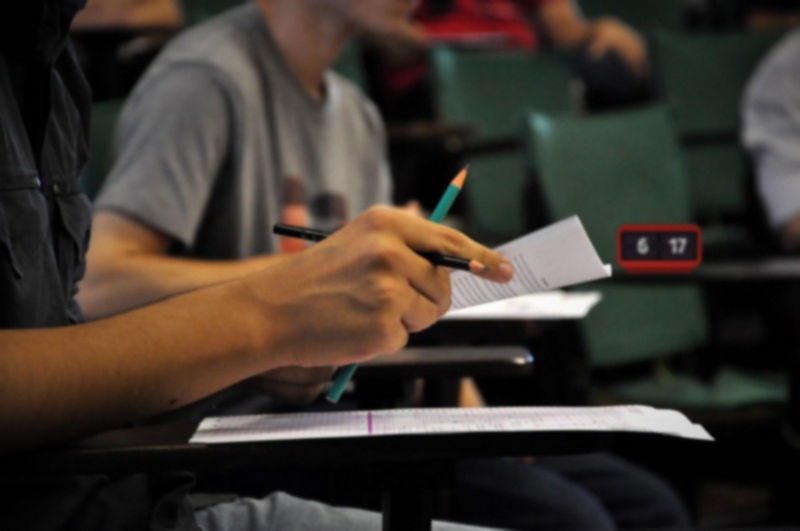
6:17
